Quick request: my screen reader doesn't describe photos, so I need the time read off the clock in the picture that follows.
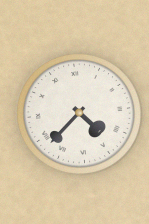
4:38
